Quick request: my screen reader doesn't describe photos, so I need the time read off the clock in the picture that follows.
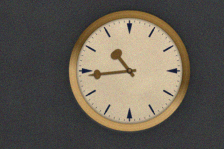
10:44
